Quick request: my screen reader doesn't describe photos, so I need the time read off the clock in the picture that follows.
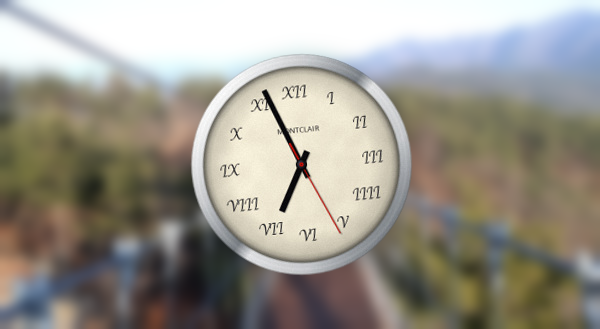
6:56:26
